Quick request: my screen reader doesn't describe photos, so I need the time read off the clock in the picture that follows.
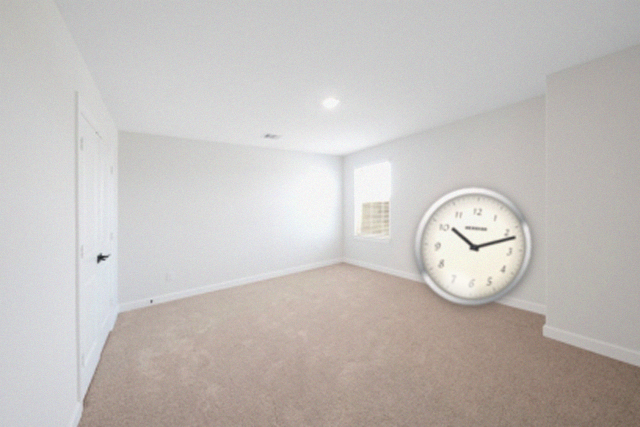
10:12
